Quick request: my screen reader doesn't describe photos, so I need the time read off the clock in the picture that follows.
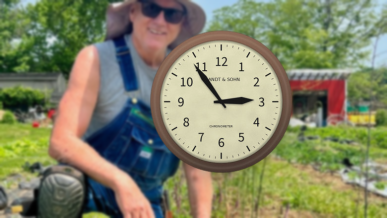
2:54
